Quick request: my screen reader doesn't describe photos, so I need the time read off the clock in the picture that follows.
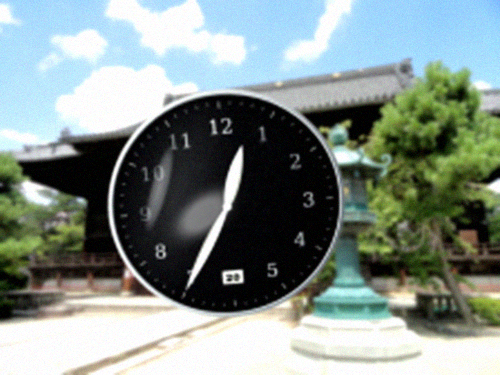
12:35
